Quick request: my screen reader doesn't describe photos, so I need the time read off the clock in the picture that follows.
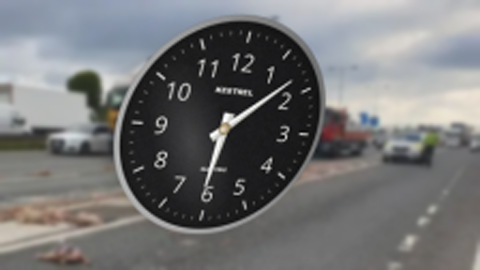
6:08
